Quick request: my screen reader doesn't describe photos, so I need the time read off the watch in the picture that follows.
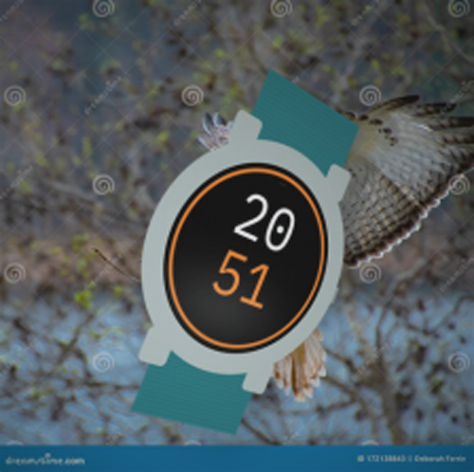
20:51
